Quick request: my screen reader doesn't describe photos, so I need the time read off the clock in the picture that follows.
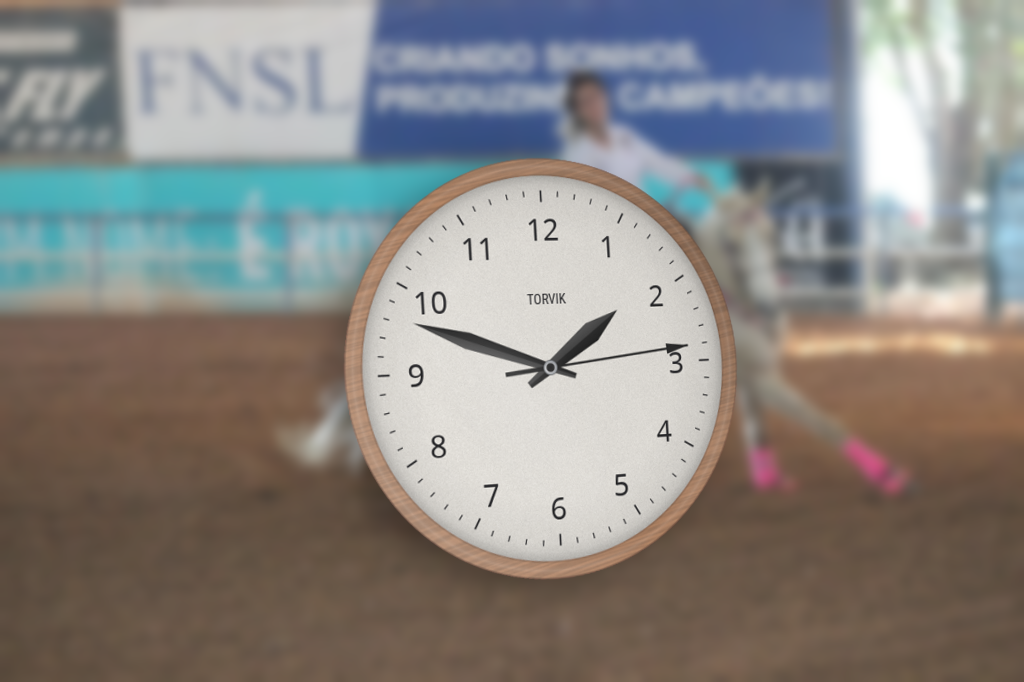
1:48:14
